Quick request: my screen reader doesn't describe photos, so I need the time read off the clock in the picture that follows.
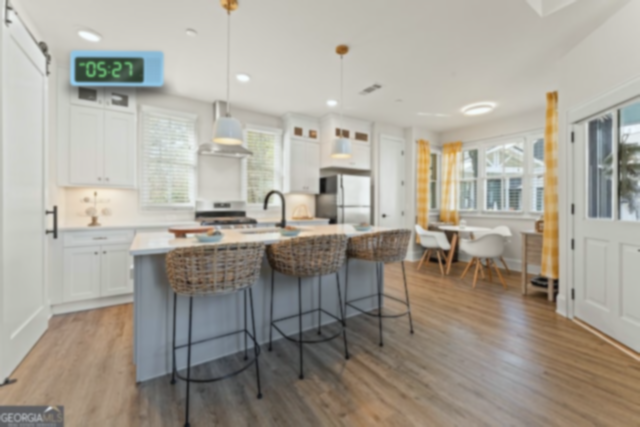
5:27
